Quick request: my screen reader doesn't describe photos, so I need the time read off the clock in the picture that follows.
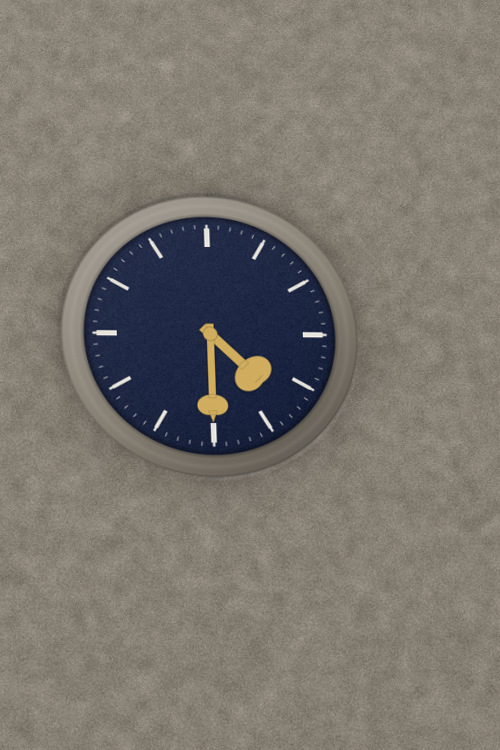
4:30
